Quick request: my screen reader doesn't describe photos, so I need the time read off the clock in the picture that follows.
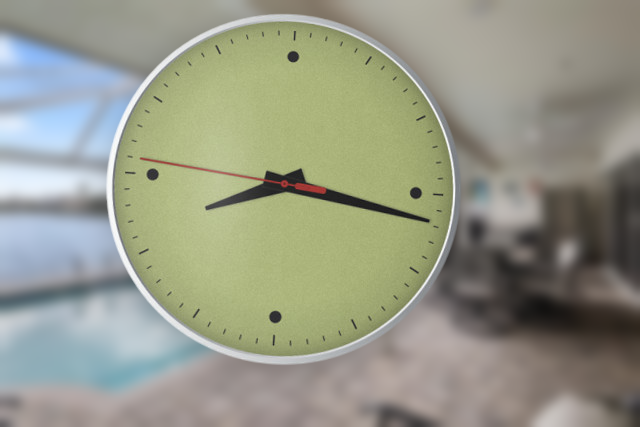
8:16:46
